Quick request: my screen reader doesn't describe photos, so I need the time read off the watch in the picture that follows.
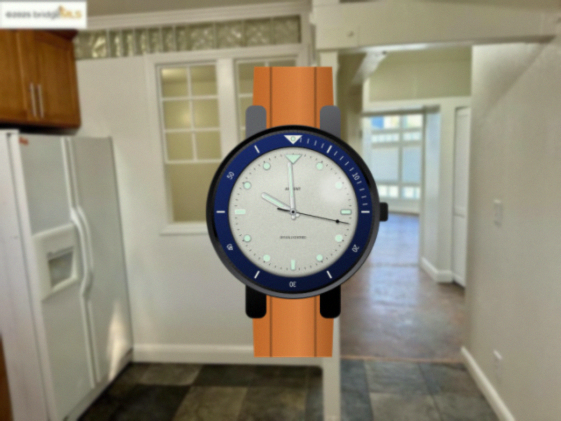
9:59:17
